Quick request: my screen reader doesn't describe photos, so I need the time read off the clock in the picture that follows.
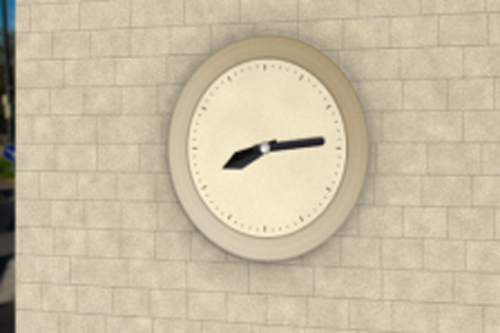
8:14
